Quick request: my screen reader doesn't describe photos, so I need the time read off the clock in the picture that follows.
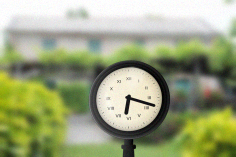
6:18
